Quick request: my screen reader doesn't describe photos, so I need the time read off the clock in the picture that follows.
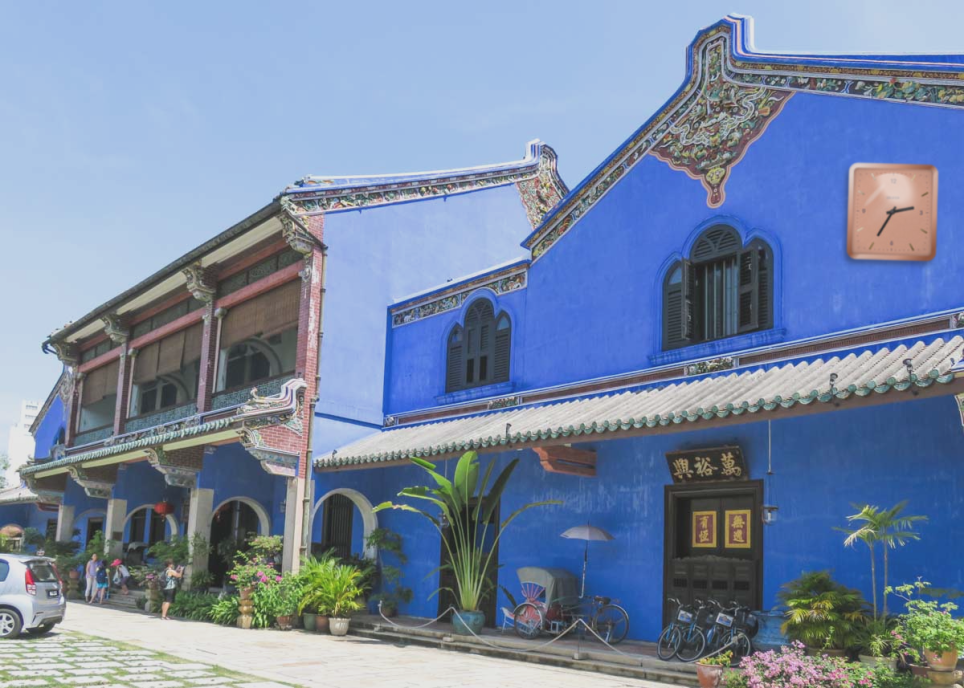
2:35
